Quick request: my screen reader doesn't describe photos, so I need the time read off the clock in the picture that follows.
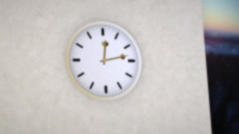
12:13
